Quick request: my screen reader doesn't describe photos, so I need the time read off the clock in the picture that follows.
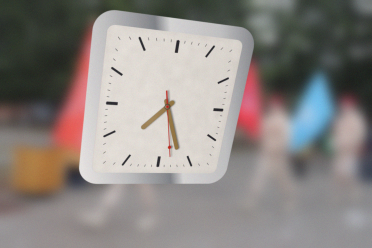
7:26:28
